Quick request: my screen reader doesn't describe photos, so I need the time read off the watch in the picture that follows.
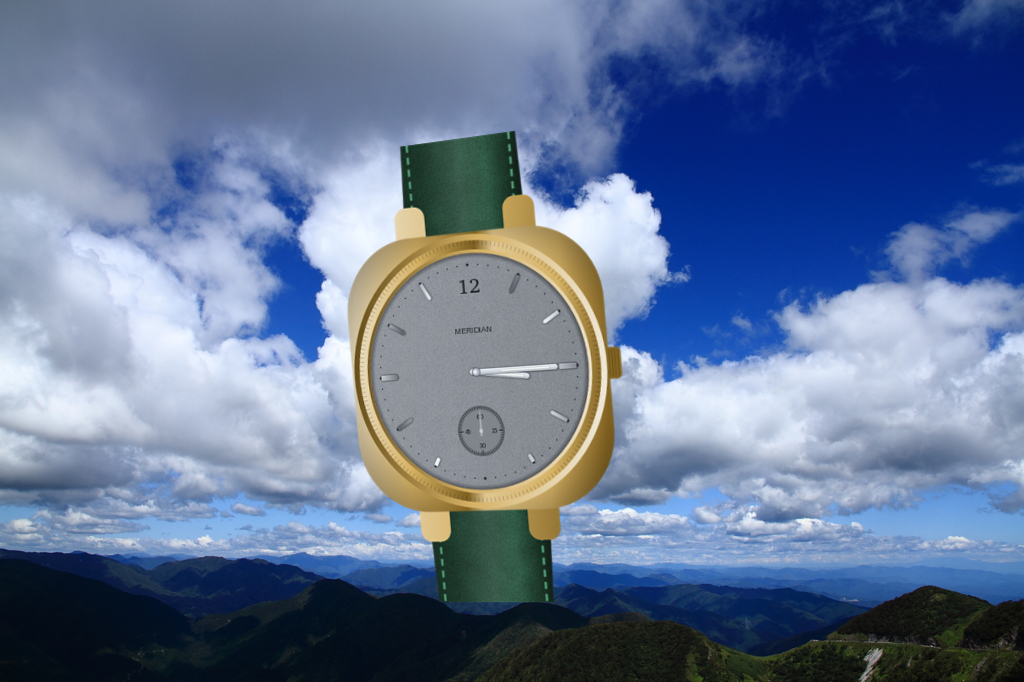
3:15
